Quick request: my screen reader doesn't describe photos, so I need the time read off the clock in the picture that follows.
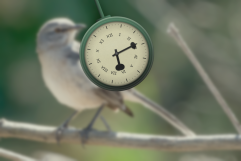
6:14
